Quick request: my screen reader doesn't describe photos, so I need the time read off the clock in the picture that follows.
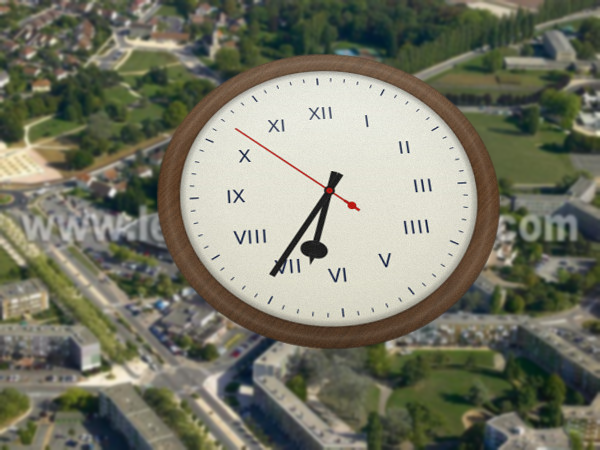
6:35:52
